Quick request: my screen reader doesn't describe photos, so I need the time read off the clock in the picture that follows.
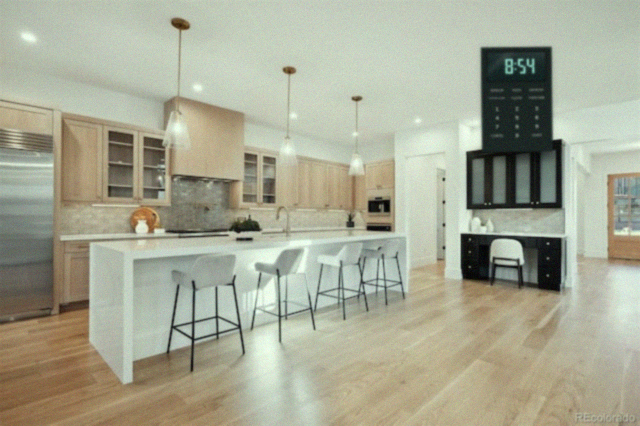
8:54
